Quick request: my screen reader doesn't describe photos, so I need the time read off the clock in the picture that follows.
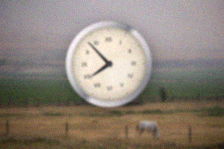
7:53
